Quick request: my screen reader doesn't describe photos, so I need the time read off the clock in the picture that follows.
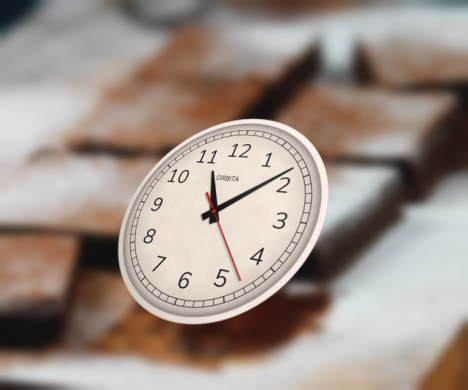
11:08:23
